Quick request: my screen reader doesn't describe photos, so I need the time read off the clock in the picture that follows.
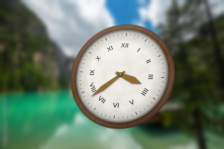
3:38
